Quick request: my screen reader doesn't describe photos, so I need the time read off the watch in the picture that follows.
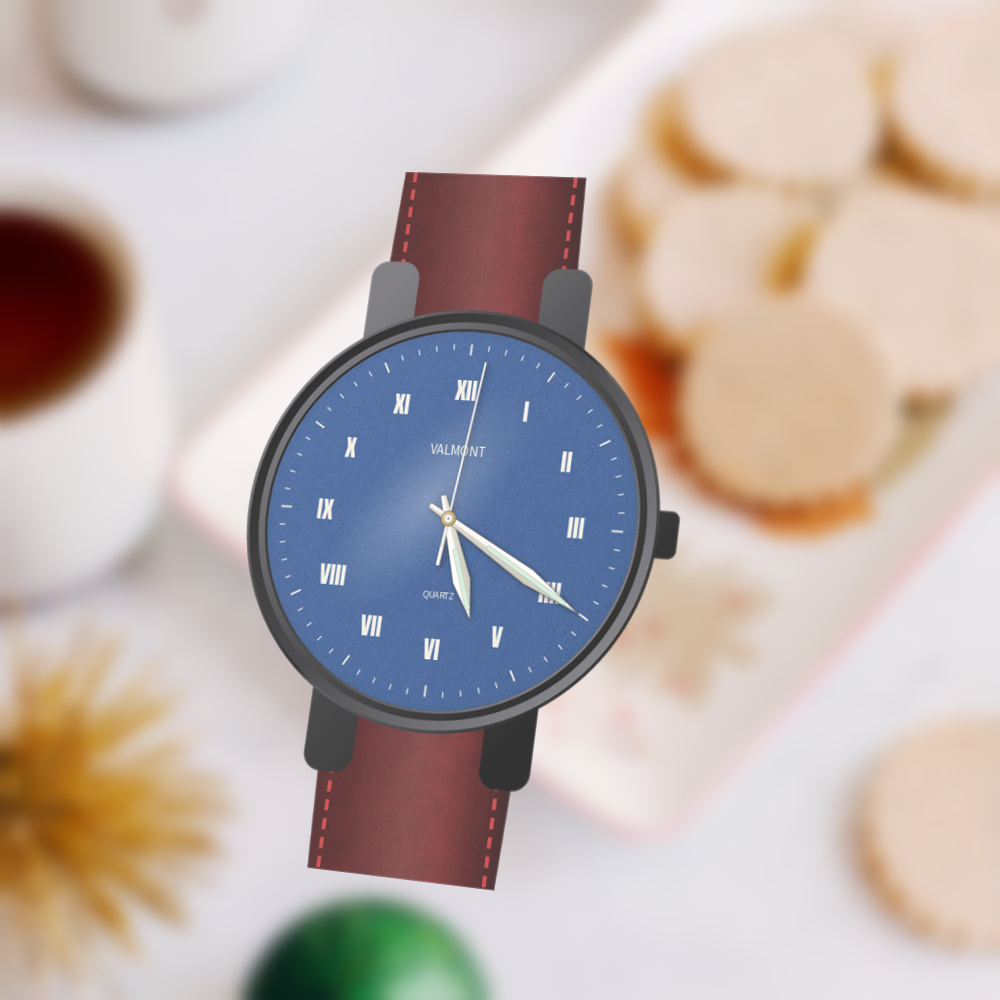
5:20:01
